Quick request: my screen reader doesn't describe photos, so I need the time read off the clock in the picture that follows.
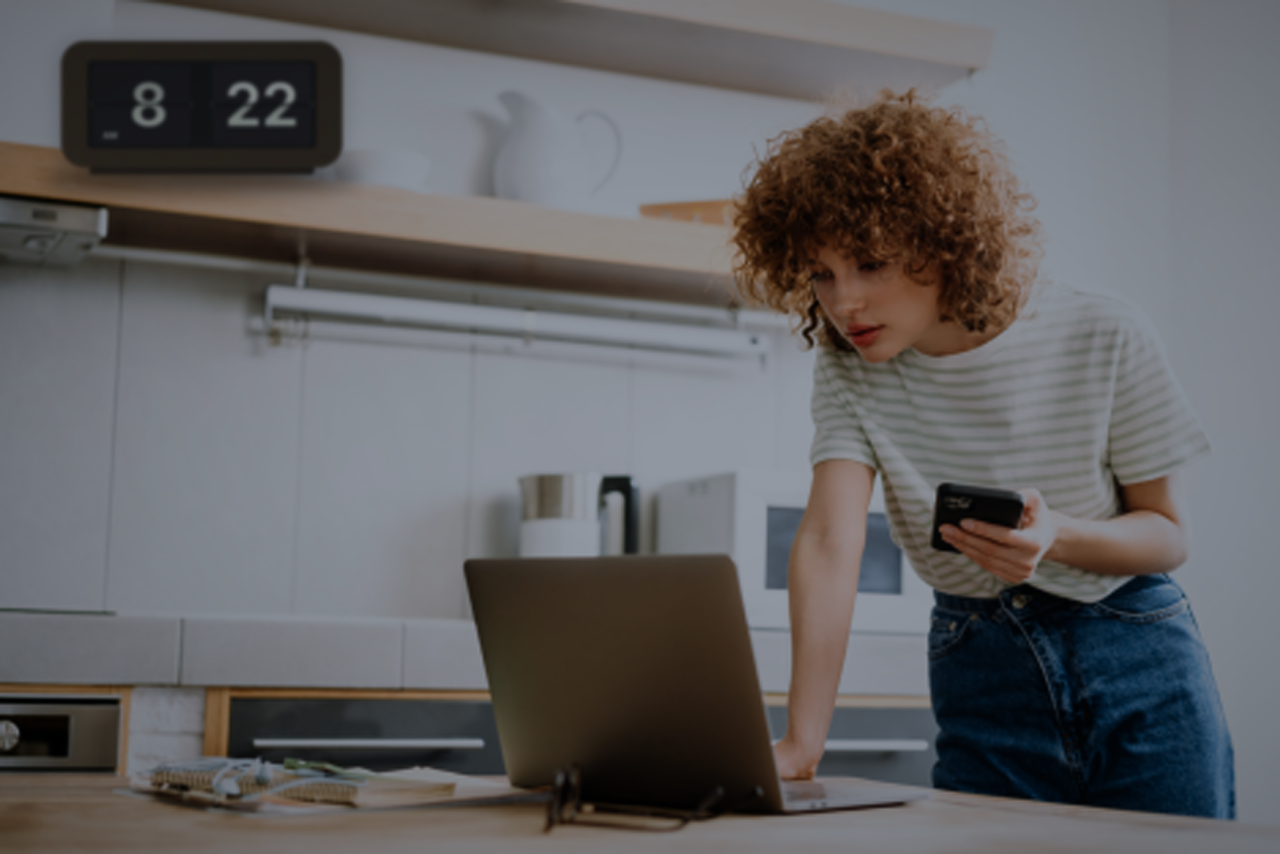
8:22
